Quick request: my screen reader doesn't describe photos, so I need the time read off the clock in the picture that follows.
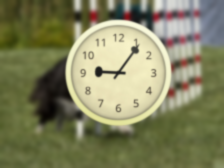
9:06
